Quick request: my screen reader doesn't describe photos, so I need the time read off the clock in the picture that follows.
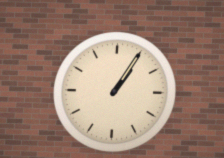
1:05
